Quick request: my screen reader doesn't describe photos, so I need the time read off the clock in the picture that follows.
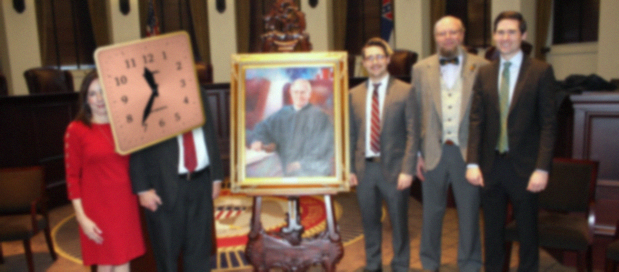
11:36
